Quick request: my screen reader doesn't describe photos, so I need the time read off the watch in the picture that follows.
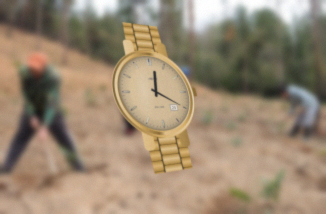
12:20
